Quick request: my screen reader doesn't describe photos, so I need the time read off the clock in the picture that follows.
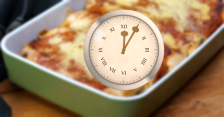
12:05
